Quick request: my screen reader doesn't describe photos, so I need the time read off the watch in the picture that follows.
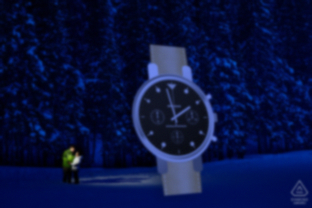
1:58
